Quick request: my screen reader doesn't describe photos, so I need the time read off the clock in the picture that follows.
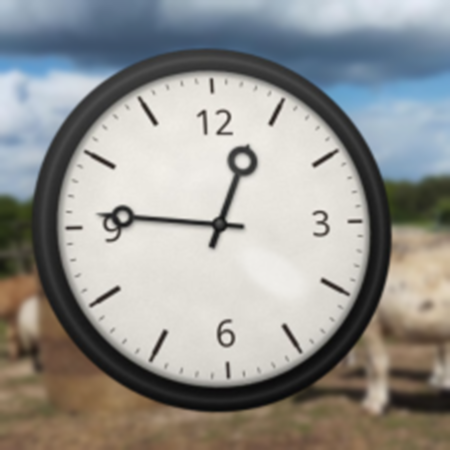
12:46
